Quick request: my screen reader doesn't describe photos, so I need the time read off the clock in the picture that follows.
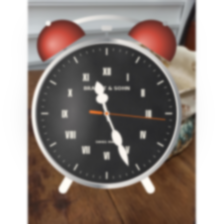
11:26:16
